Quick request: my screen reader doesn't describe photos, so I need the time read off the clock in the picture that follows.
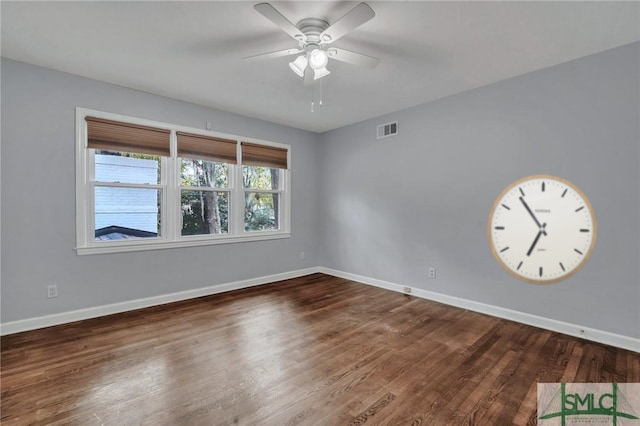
6:54
